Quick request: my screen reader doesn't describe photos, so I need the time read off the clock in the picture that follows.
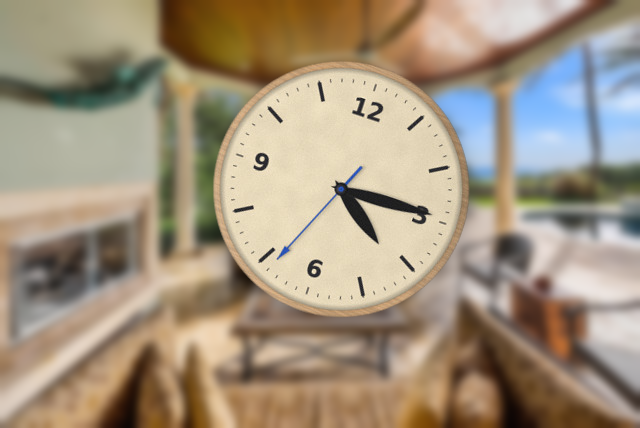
4:14:34
